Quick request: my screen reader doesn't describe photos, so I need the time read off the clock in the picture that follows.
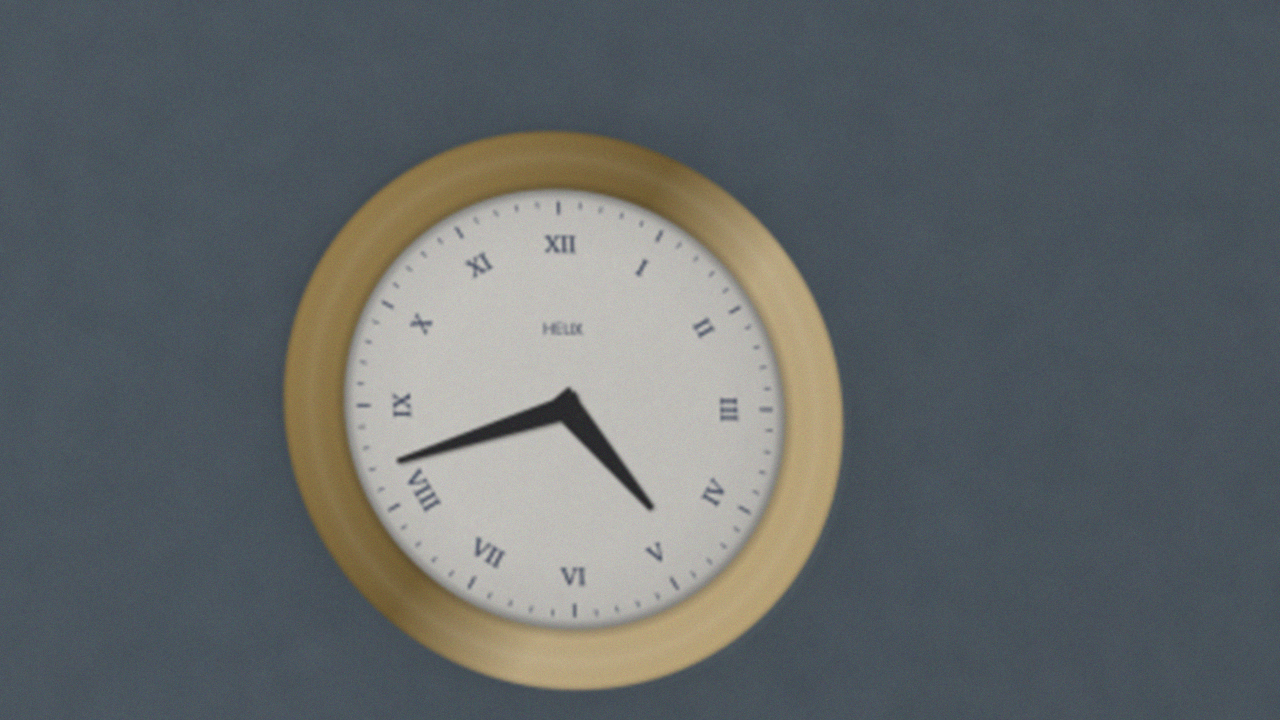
4:42
